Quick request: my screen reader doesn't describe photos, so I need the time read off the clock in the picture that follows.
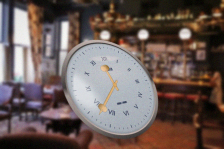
11:38
